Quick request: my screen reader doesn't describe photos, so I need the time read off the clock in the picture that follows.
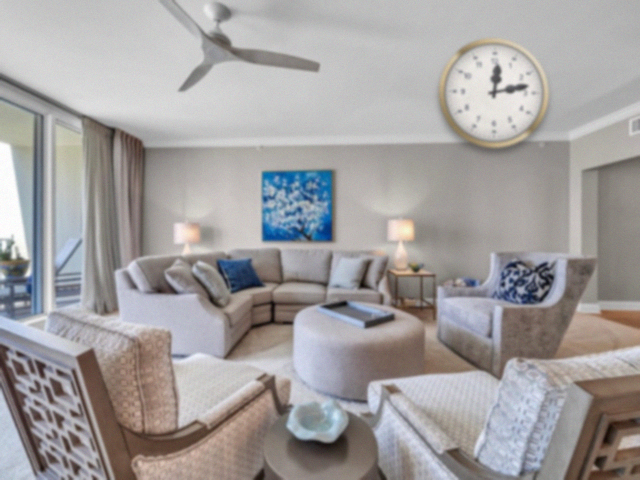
12:13
